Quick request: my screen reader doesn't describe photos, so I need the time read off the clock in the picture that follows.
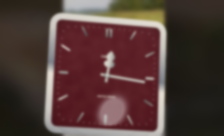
12:16
